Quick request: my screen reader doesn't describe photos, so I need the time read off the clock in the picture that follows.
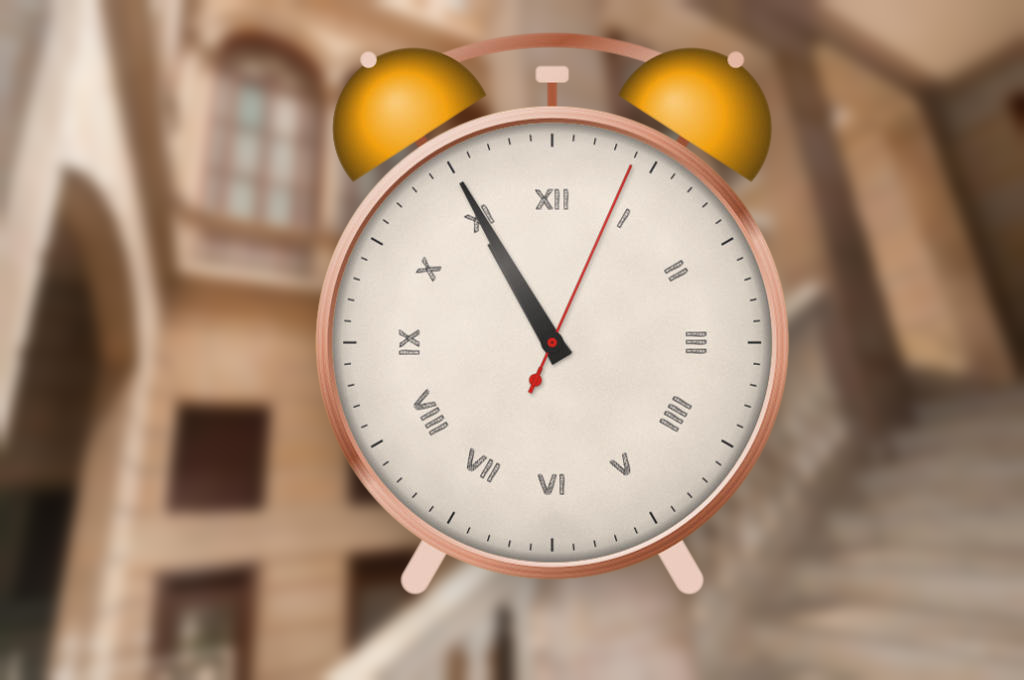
10:55:04
